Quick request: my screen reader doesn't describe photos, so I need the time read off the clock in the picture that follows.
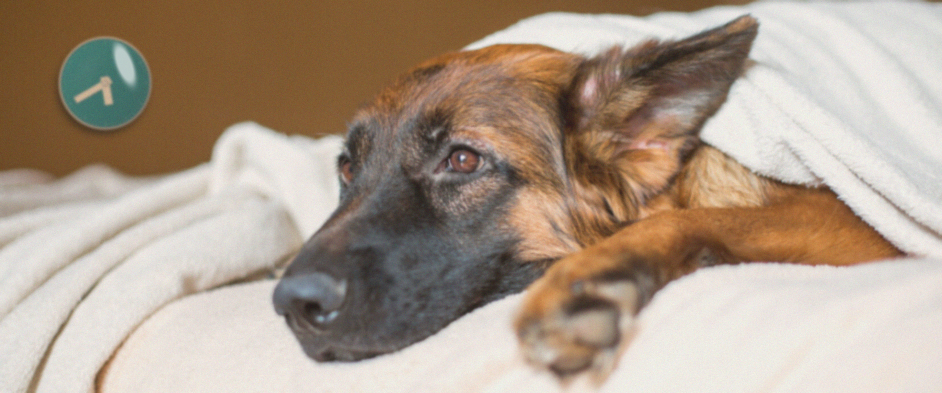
5:40
